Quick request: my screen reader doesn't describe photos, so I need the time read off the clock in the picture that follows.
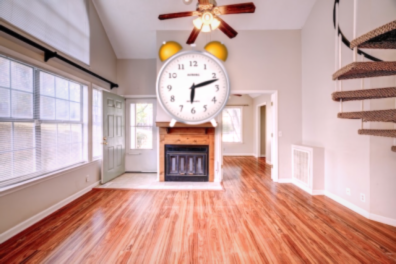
6:12
